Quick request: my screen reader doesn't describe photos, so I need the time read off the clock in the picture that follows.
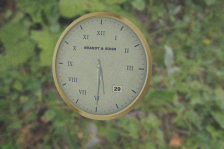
5:30
